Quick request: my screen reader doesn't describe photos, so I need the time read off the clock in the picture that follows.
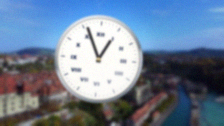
12:56
